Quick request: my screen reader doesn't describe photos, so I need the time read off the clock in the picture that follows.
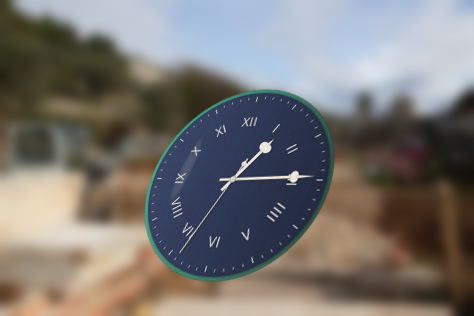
1:14:34
